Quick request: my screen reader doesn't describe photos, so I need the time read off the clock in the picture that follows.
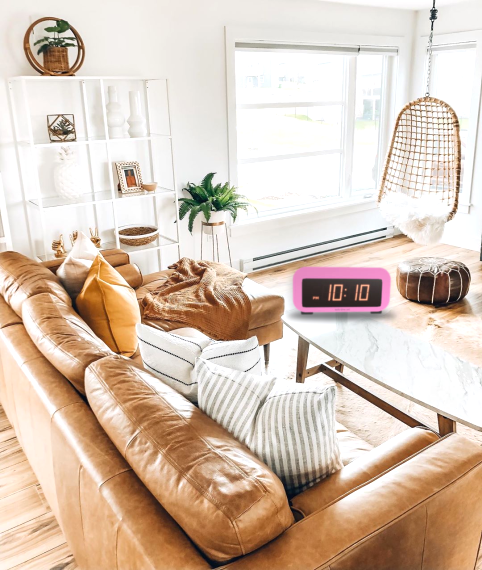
10:10
